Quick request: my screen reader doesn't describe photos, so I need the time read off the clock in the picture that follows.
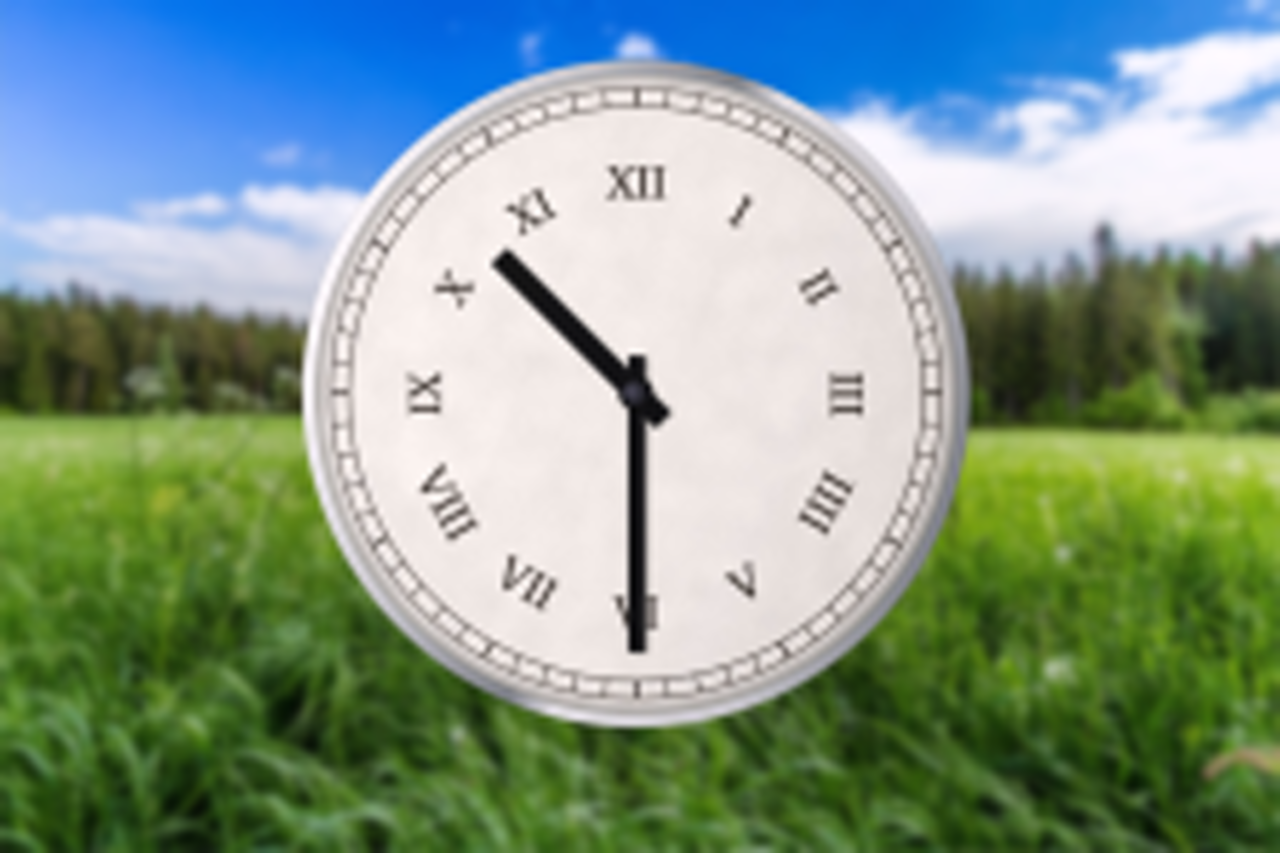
10:30
